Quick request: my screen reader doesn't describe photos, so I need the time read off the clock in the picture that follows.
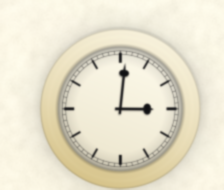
3:01
